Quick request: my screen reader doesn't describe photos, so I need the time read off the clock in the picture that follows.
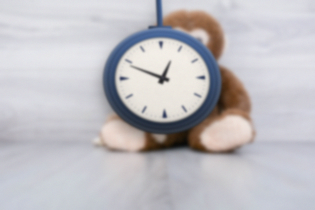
12:49
